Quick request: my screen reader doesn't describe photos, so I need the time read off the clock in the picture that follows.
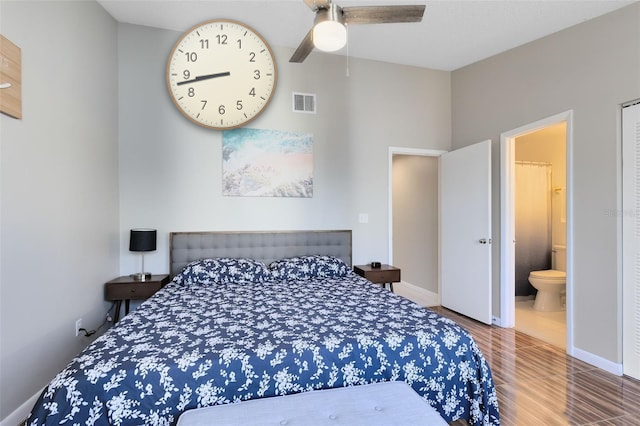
8:43
